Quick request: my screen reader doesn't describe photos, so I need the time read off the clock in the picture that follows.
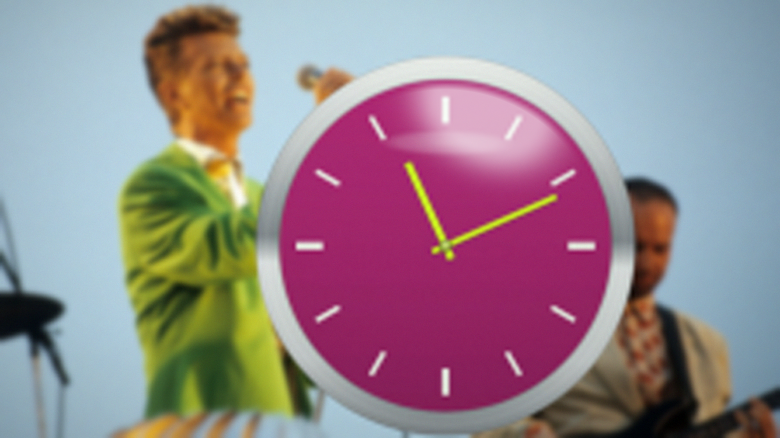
11:11
